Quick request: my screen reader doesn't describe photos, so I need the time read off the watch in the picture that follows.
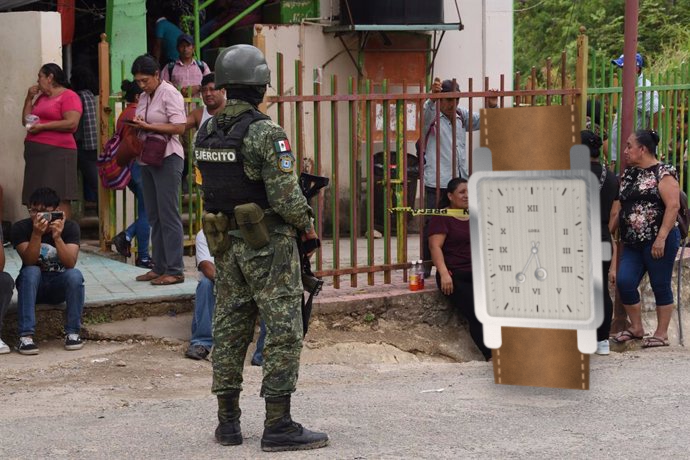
5:35
